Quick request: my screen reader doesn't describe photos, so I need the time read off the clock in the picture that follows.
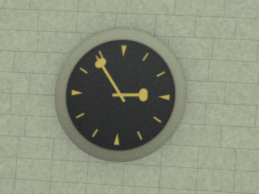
2:54
